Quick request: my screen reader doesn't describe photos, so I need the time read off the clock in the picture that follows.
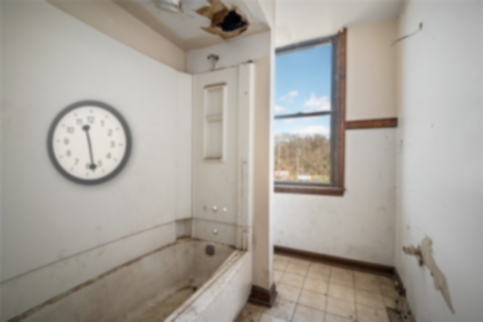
11:28
